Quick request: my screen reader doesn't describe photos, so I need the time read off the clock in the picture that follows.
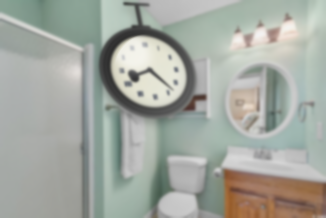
8:23
